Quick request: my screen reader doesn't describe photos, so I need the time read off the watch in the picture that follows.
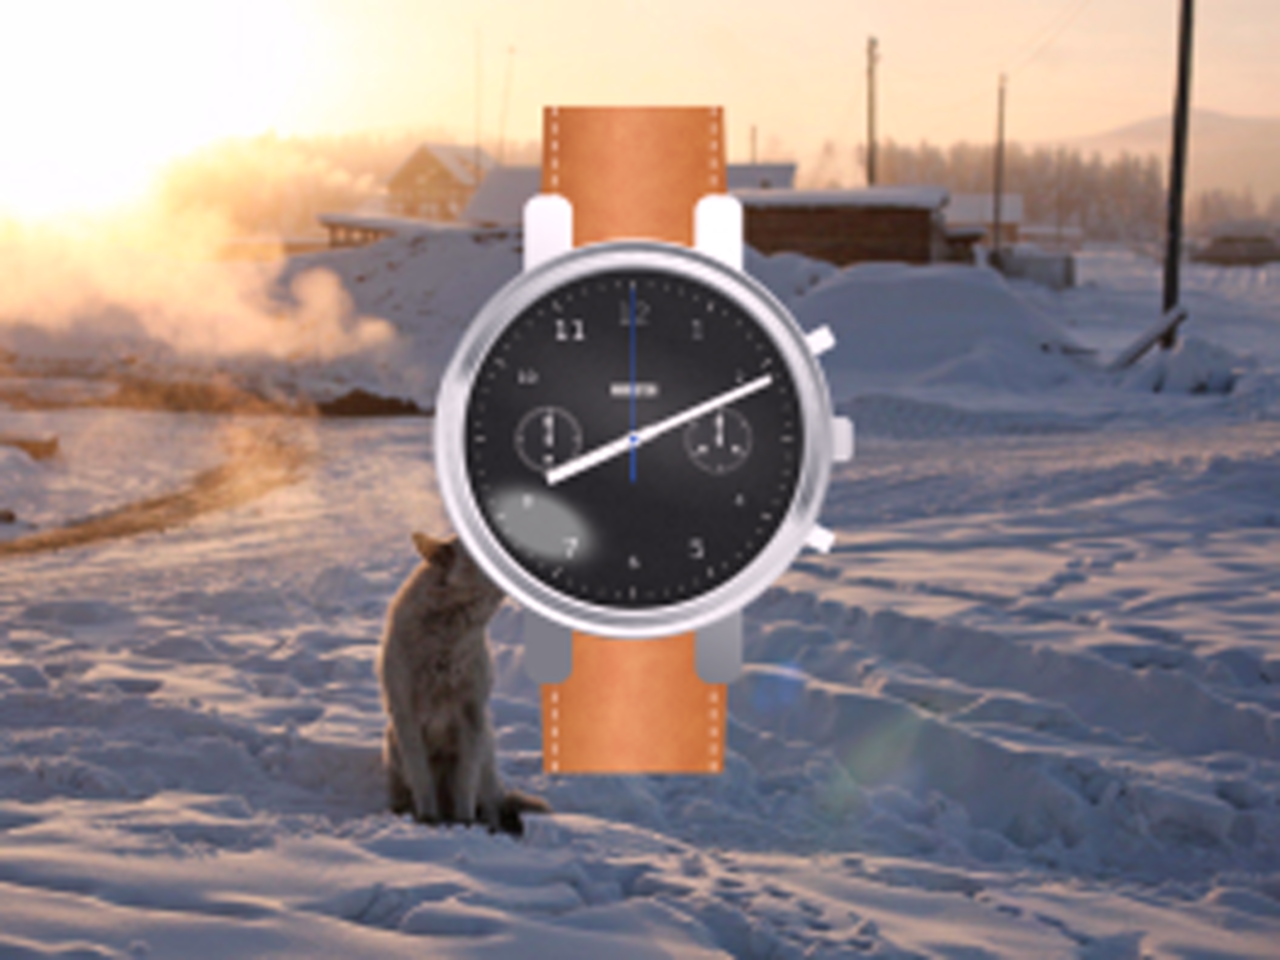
8:11
